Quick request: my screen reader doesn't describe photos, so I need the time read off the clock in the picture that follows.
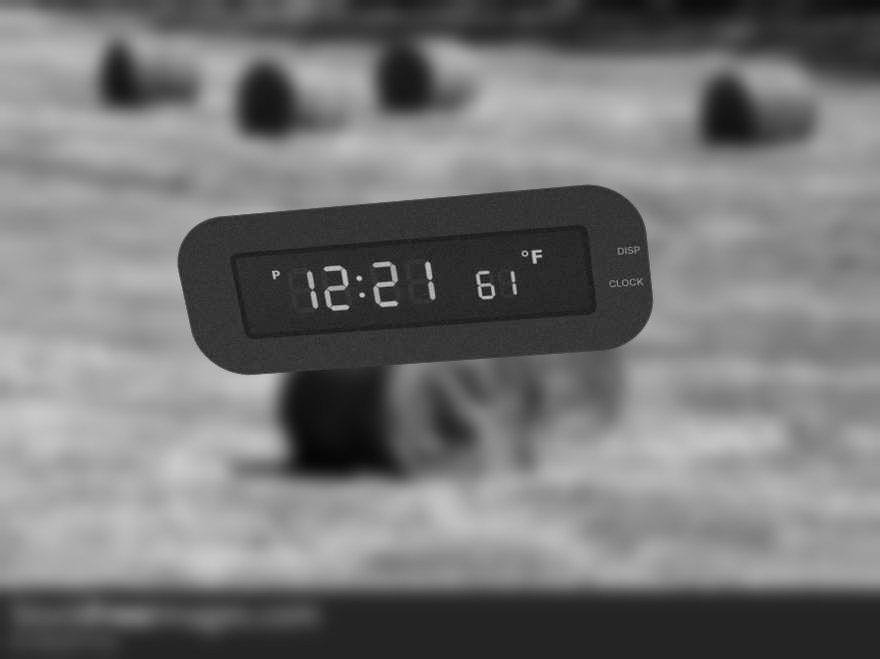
12:21
